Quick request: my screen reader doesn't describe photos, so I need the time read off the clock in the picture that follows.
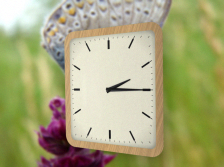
2:15
